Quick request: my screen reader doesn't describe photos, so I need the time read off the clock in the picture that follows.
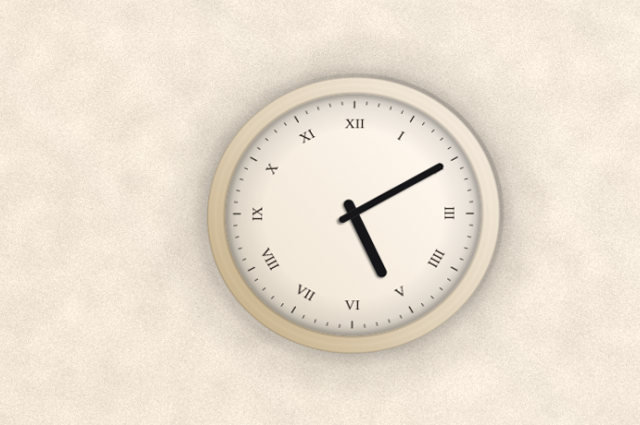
5:10
